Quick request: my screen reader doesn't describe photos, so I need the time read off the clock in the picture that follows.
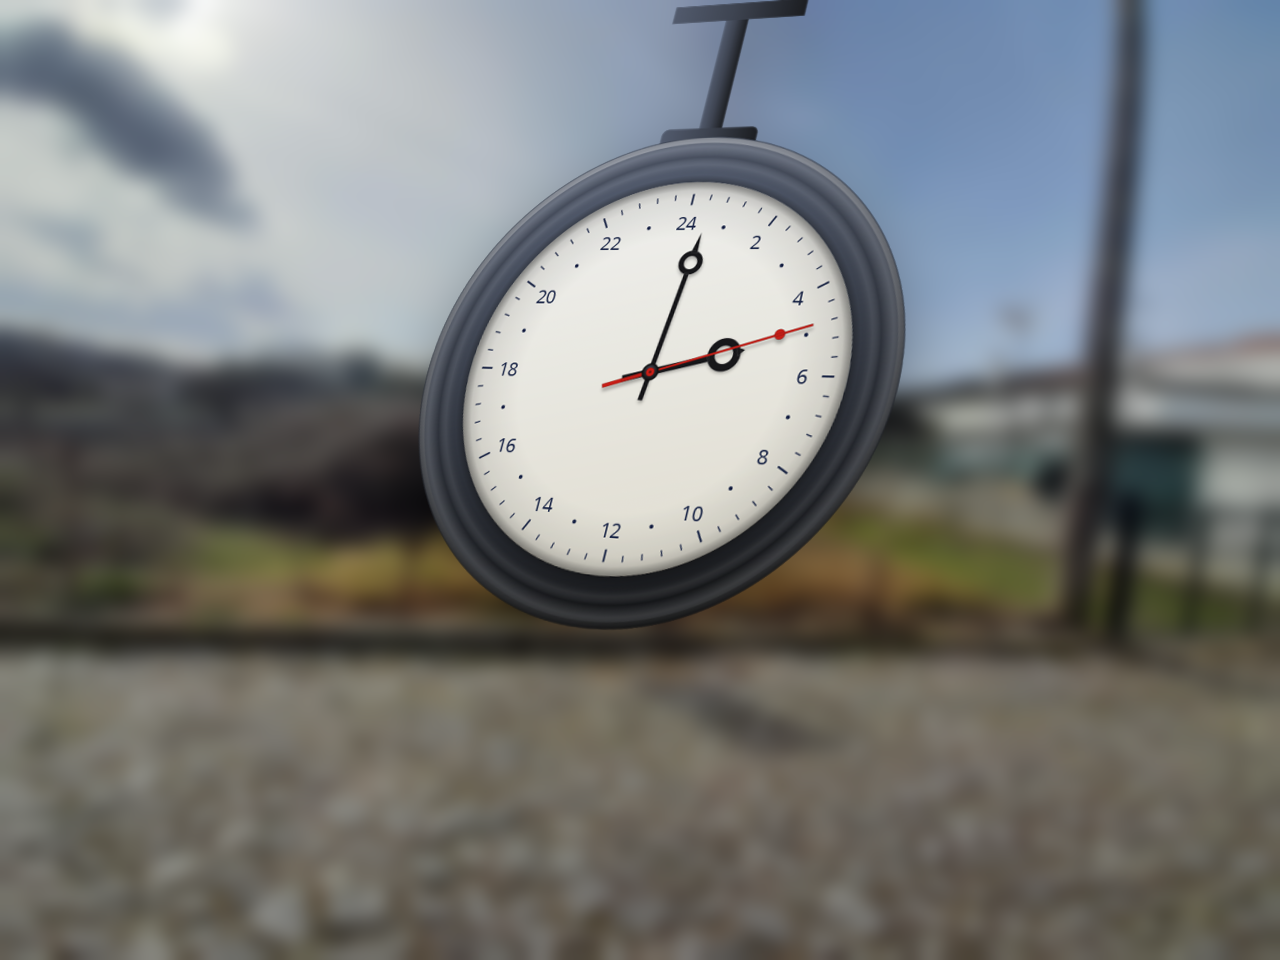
5:01:12
